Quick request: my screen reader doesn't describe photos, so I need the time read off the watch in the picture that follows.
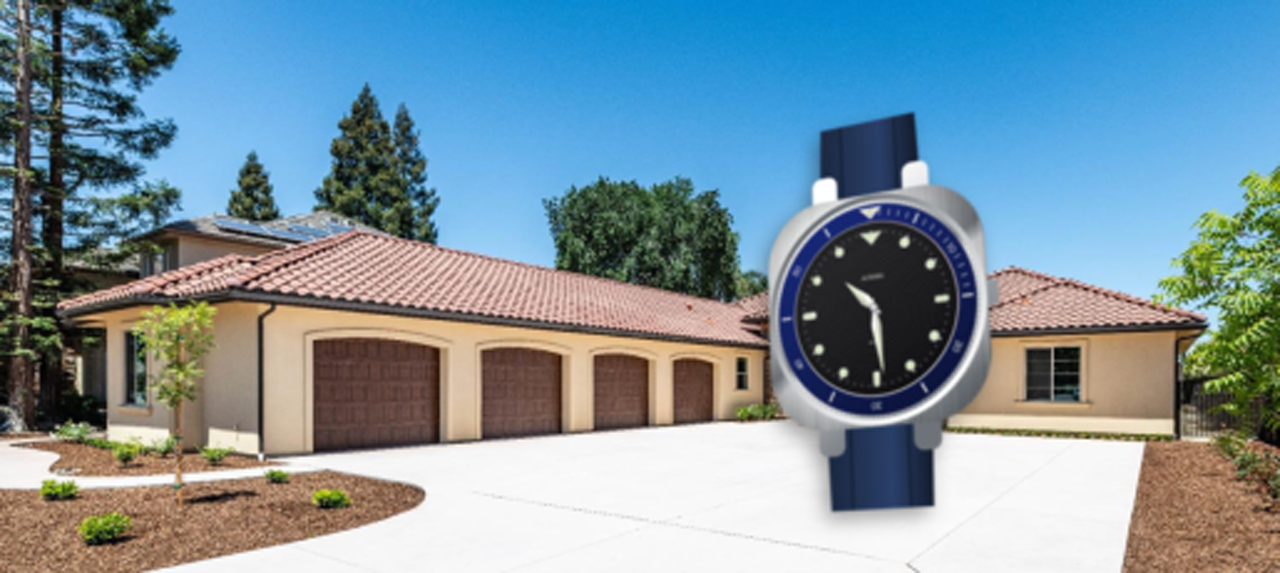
10:29
